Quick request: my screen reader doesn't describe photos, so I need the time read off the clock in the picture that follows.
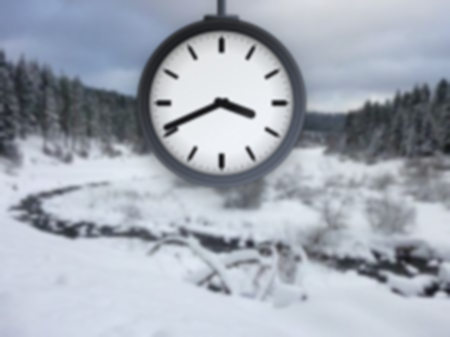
3:41
